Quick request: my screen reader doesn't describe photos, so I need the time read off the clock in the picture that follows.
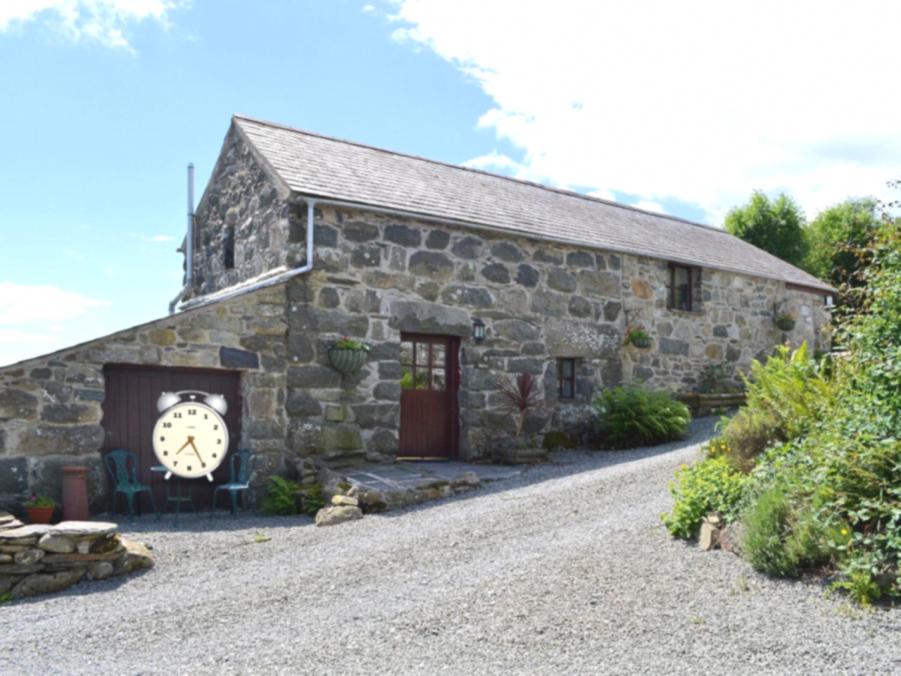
7:25
